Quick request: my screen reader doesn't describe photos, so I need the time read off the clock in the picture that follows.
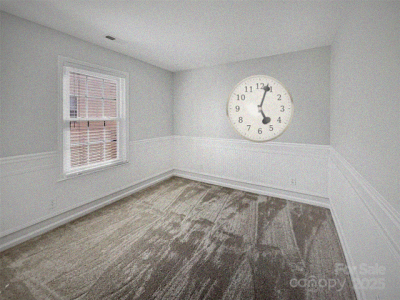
5:03
